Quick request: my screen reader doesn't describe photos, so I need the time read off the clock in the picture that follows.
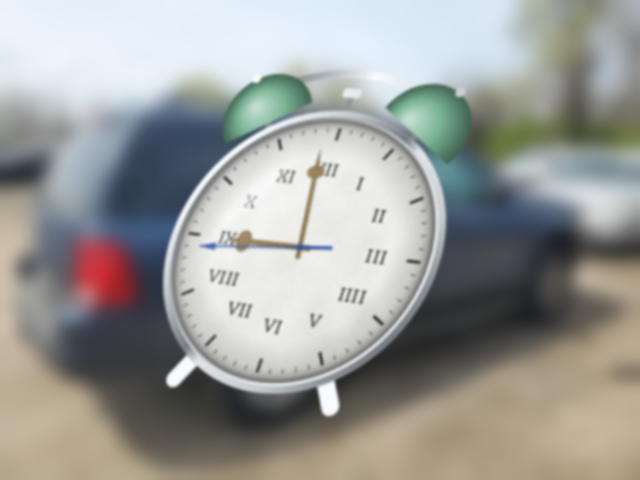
8:58:44
